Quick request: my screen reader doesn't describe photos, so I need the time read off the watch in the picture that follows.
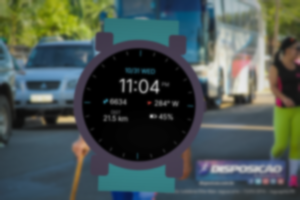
11:04
